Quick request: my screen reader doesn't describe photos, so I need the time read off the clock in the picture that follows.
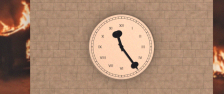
11:24
